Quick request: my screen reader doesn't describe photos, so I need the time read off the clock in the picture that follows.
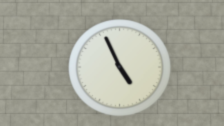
4:56
